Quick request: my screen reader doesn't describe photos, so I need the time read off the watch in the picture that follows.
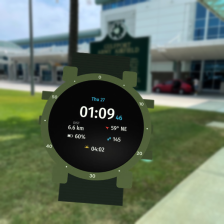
1:09
